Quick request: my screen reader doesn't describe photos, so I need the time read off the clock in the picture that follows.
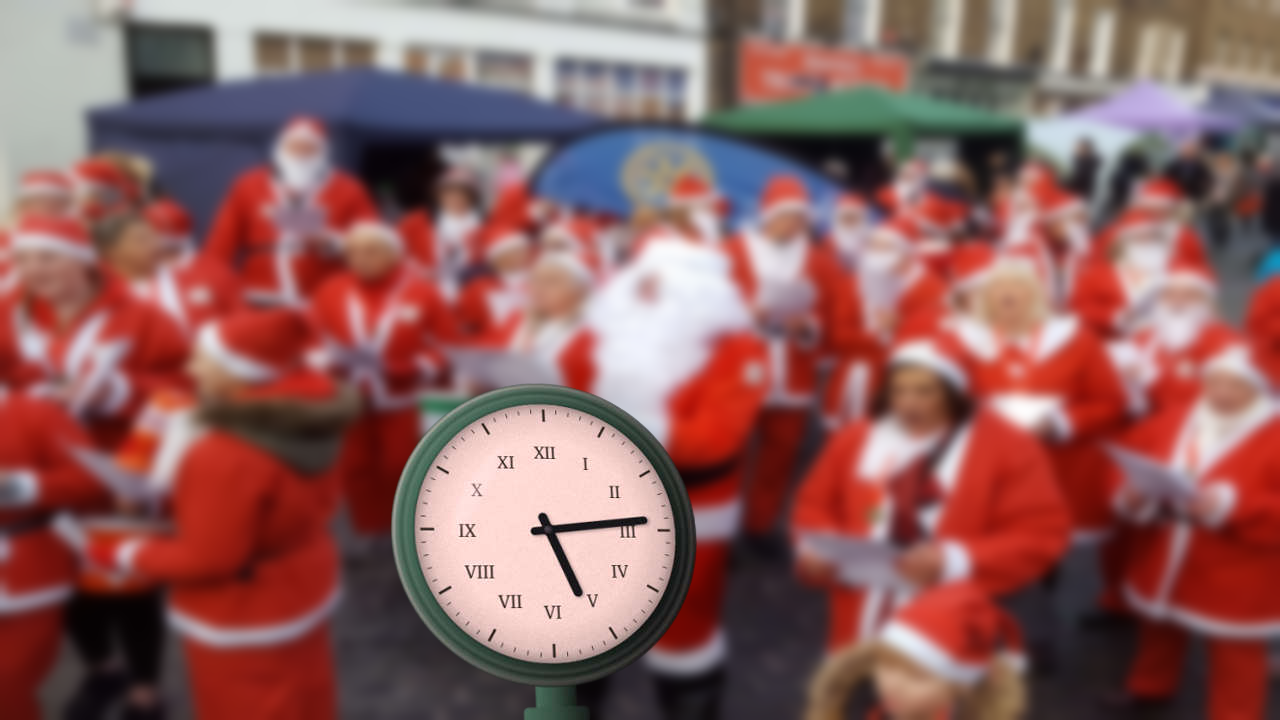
5:14
